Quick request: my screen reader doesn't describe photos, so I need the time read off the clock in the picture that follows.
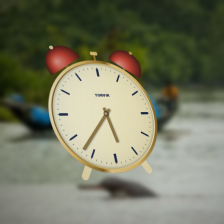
5:37
